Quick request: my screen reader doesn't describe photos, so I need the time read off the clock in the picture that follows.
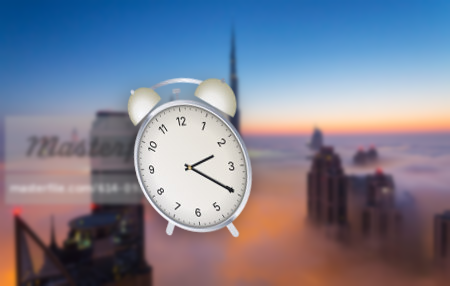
2:20
